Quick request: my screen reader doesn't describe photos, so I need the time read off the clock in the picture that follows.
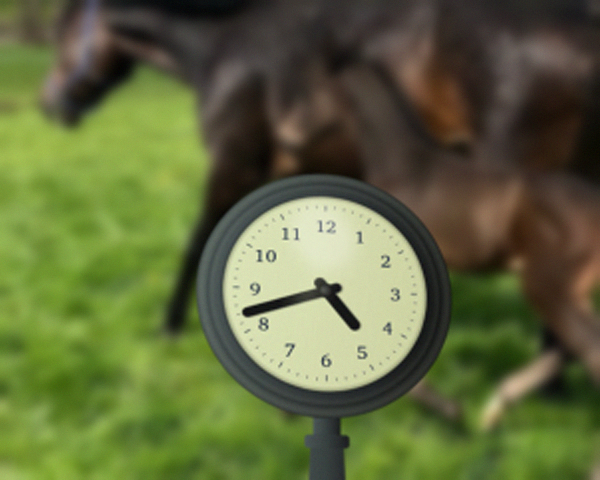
4:42
